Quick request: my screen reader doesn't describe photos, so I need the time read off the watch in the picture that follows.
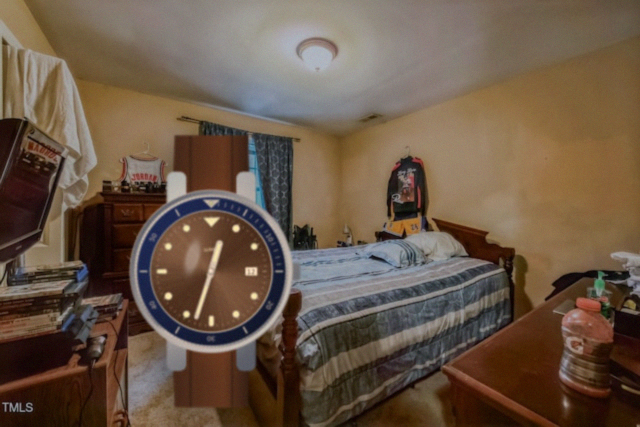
12:33
